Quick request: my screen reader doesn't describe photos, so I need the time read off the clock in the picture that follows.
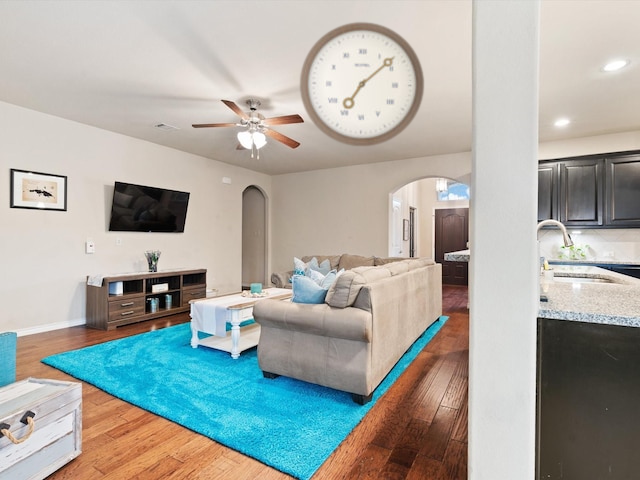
7:08
